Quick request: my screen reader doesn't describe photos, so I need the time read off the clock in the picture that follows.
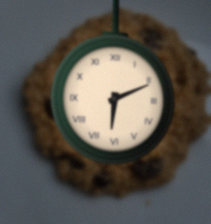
6:11
